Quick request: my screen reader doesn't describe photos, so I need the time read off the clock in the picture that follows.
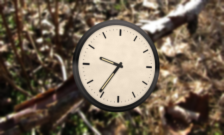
9:36
